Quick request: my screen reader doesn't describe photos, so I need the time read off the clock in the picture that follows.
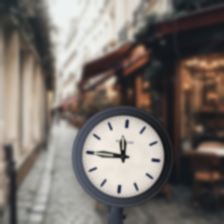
11:45
